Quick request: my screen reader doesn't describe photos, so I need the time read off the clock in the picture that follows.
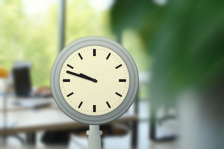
9:48
